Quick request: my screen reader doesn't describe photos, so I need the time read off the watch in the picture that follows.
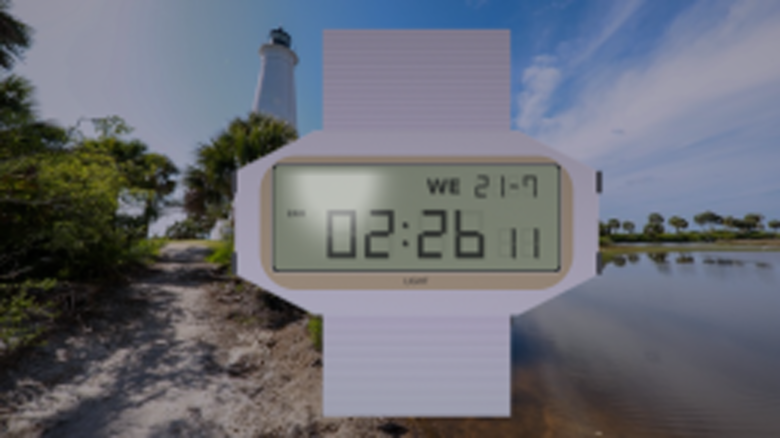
2:26:11
